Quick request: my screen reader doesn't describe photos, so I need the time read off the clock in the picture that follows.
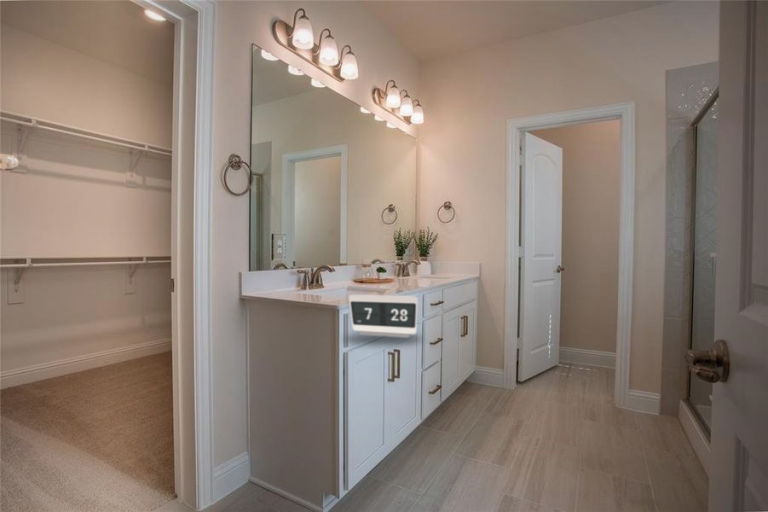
7:28
